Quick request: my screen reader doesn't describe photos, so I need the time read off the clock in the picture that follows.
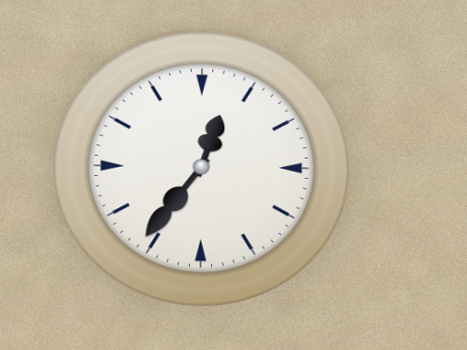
12:36
